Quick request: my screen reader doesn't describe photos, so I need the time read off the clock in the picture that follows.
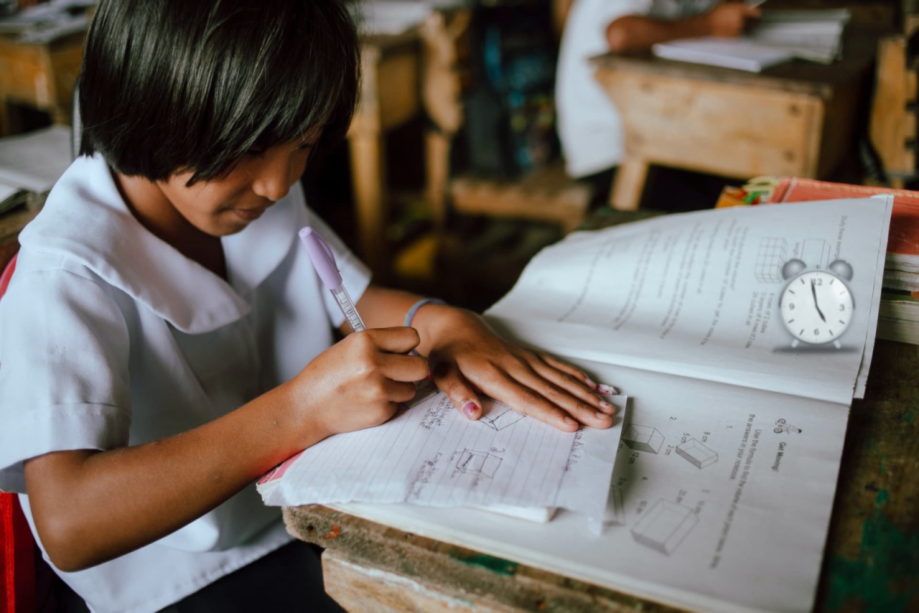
4:58
